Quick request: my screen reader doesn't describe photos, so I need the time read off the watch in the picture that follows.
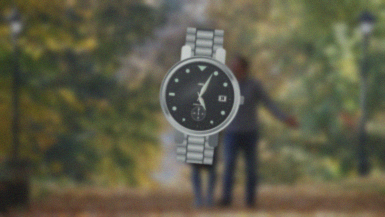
5:04
